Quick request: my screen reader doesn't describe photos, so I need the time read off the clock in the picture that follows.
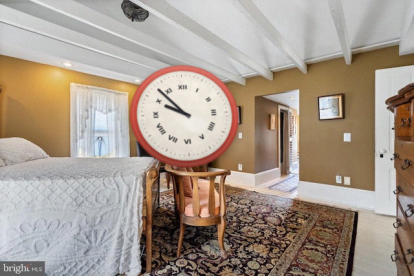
9:53
